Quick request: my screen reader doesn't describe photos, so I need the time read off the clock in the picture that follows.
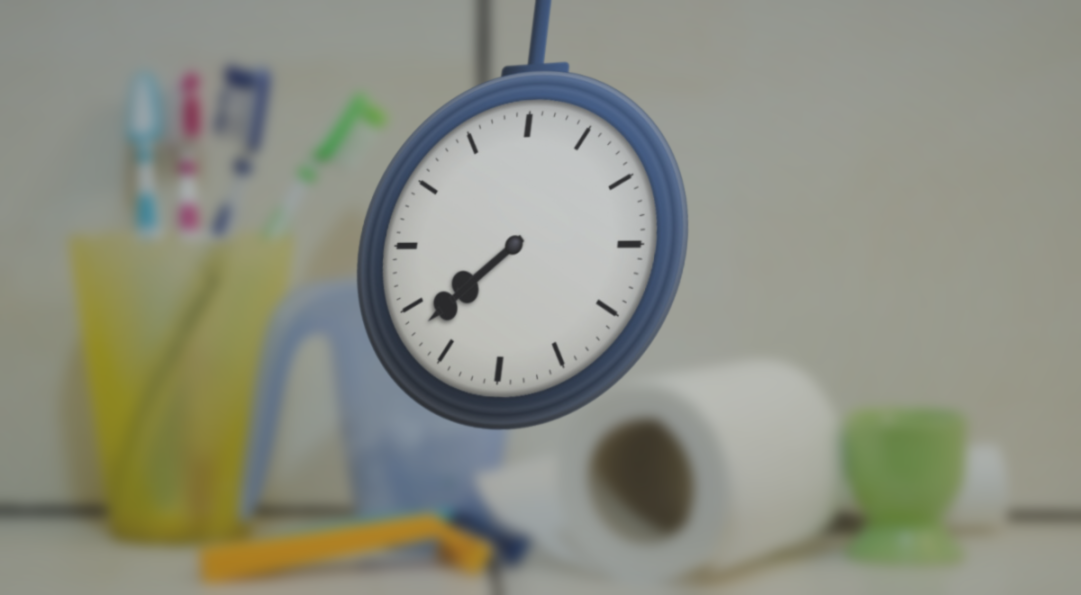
7:38
